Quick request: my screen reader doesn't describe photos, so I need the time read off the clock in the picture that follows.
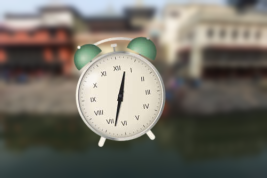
12:33
